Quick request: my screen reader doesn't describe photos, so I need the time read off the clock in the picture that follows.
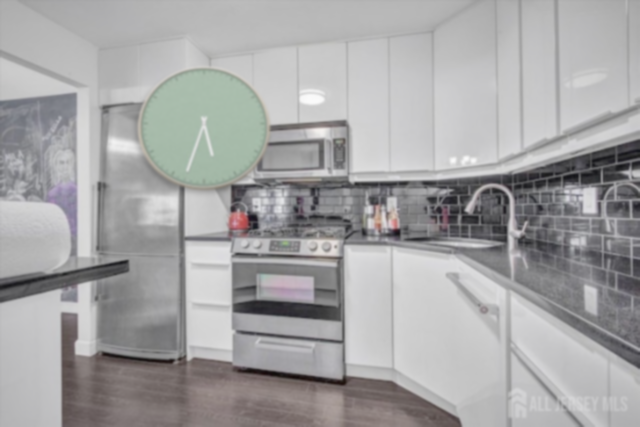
5:33
